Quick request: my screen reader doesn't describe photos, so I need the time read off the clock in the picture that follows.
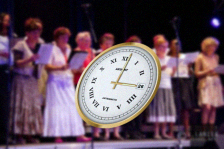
3:01
